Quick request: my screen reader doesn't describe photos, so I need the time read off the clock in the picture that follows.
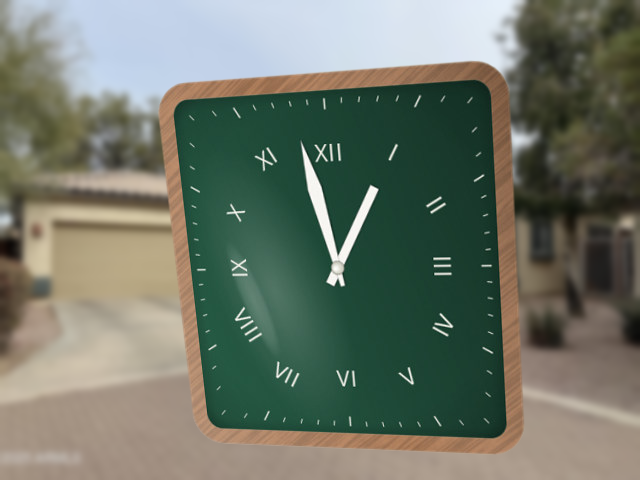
12:58
